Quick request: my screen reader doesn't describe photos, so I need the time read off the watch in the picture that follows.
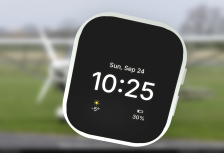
10:25
